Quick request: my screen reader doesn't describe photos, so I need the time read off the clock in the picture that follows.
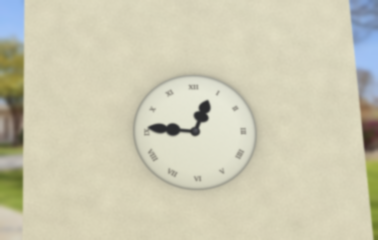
12:46
